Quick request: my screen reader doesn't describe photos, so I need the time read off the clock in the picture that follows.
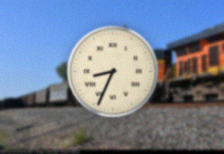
8:34
